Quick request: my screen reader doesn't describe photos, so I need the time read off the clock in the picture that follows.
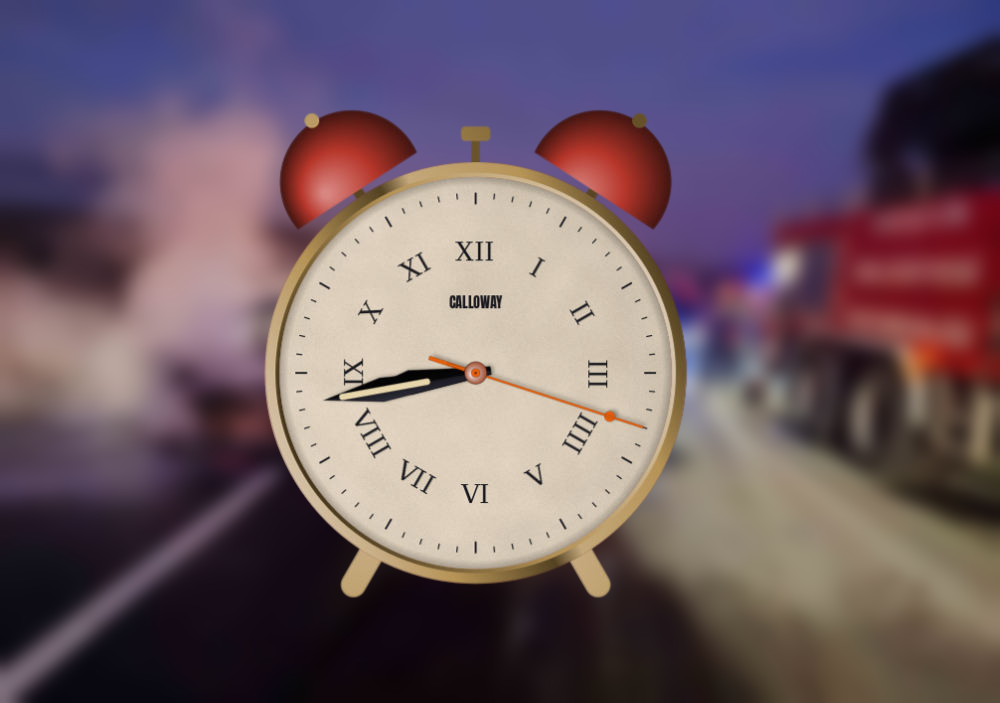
8:43:18
